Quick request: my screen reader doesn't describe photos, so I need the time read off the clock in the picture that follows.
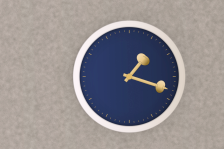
1:18
